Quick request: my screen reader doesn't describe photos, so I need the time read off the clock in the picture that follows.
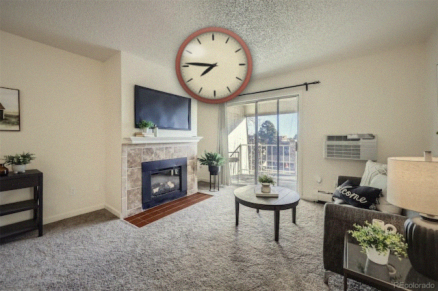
7:46
